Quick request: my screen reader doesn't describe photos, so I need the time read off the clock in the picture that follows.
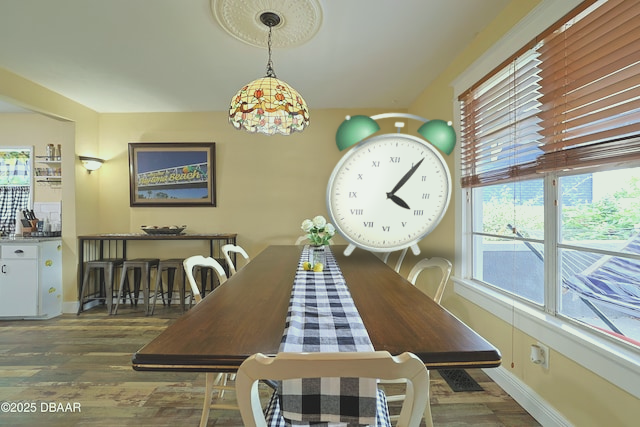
4:06
